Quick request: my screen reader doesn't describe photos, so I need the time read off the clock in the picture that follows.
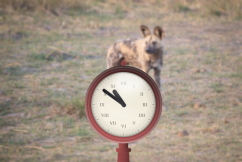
10:51
